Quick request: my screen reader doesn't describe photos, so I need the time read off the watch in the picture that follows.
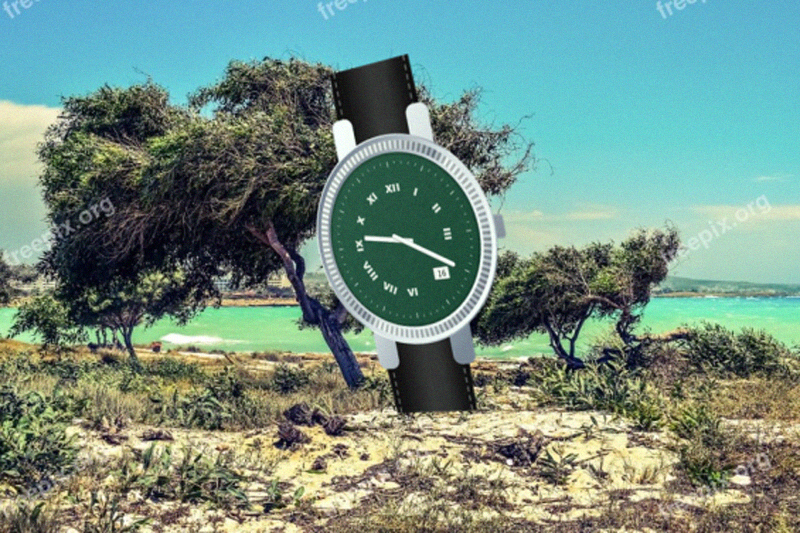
9:20
